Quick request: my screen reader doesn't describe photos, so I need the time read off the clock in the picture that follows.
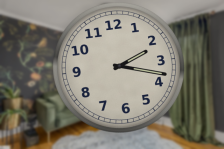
2:18
